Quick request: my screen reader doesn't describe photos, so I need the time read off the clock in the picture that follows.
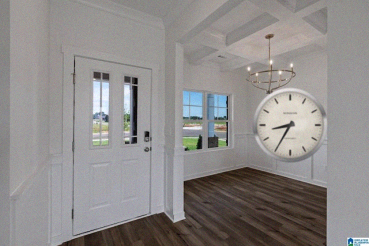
8:35
